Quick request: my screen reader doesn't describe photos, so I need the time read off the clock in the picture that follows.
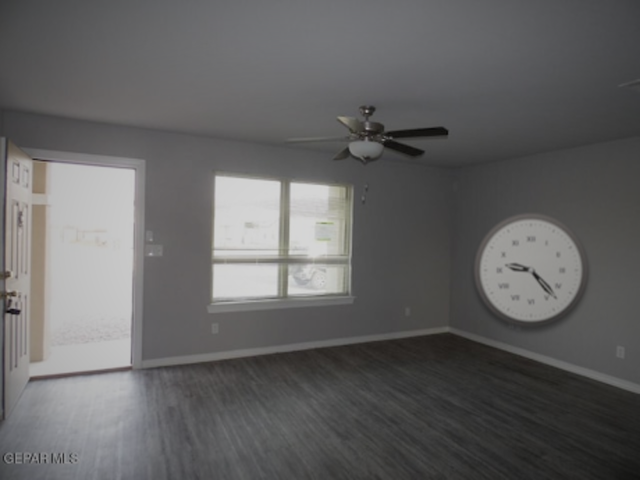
9:23
